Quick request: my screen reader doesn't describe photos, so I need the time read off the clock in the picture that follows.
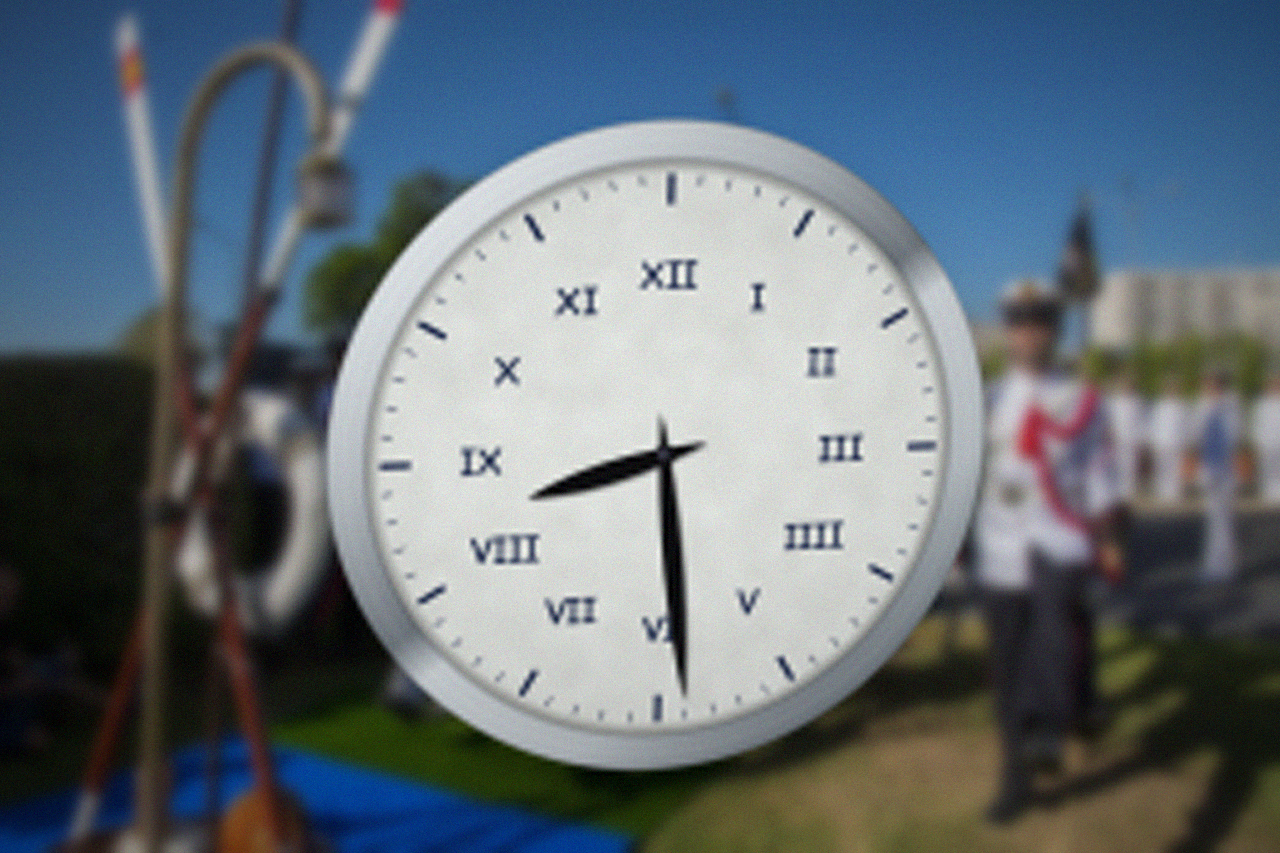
8:29
